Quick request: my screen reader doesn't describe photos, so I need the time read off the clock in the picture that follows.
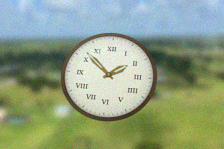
1:52
